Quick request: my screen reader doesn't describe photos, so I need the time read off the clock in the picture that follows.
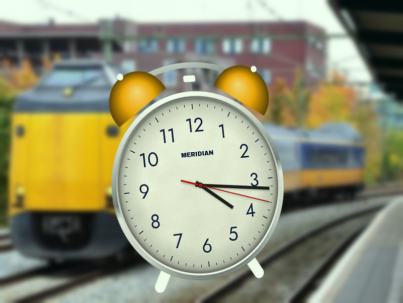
4:16:18
